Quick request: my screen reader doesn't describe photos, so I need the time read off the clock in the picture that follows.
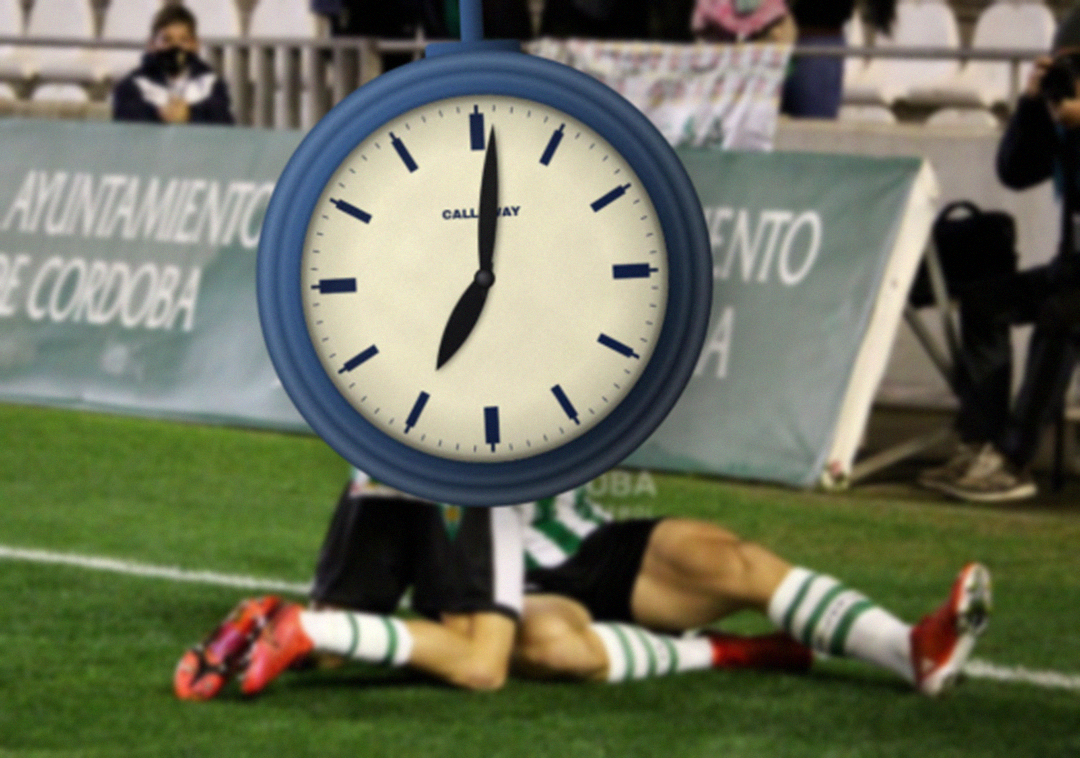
7:01
